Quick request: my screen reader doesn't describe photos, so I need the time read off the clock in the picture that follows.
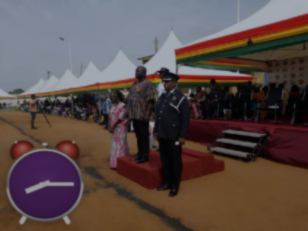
8:15
